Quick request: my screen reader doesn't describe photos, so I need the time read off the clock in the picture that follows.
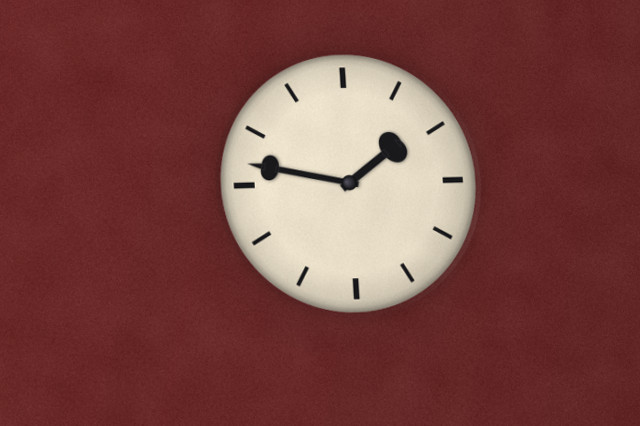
1:47
